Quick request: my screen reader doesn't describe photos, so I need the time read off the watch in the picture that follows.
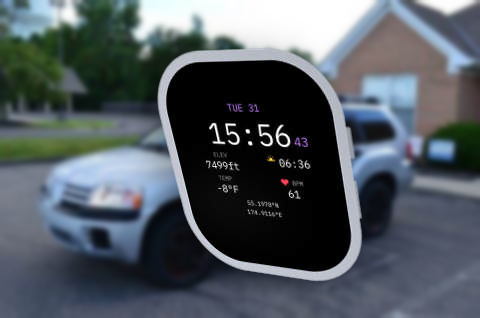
15:56:43
